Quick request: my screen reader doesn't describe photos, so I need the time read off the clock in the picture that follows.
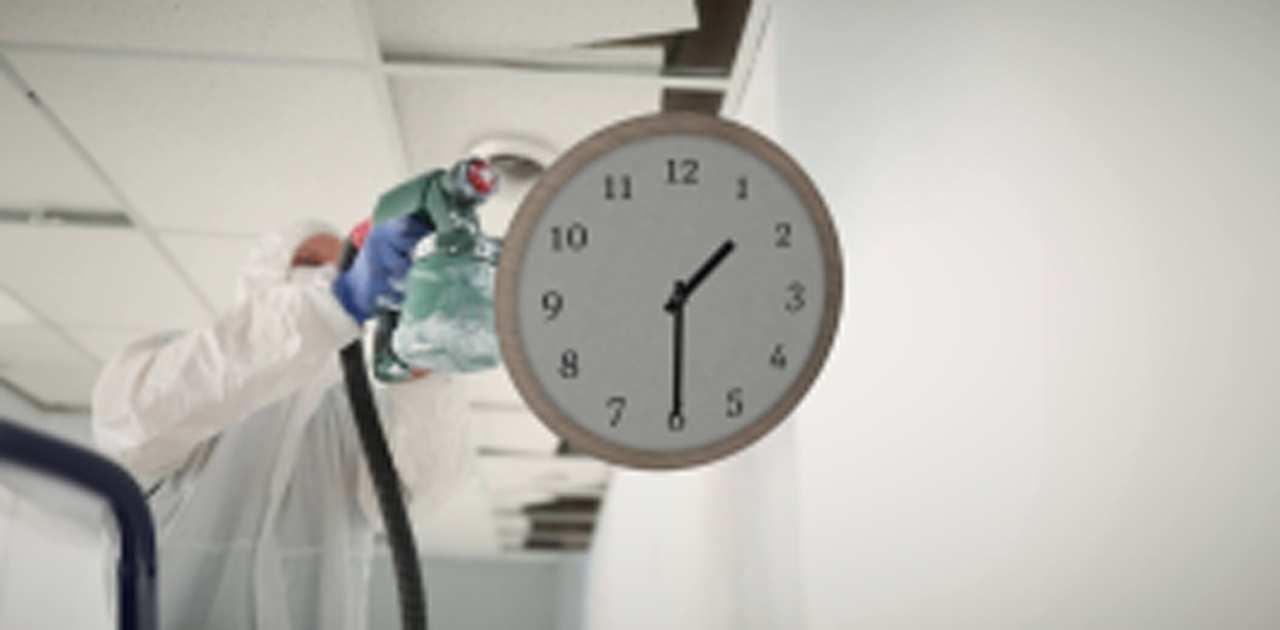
1:30
